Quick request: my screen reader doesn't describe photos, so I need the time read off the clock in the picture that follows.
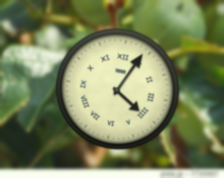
4:04
